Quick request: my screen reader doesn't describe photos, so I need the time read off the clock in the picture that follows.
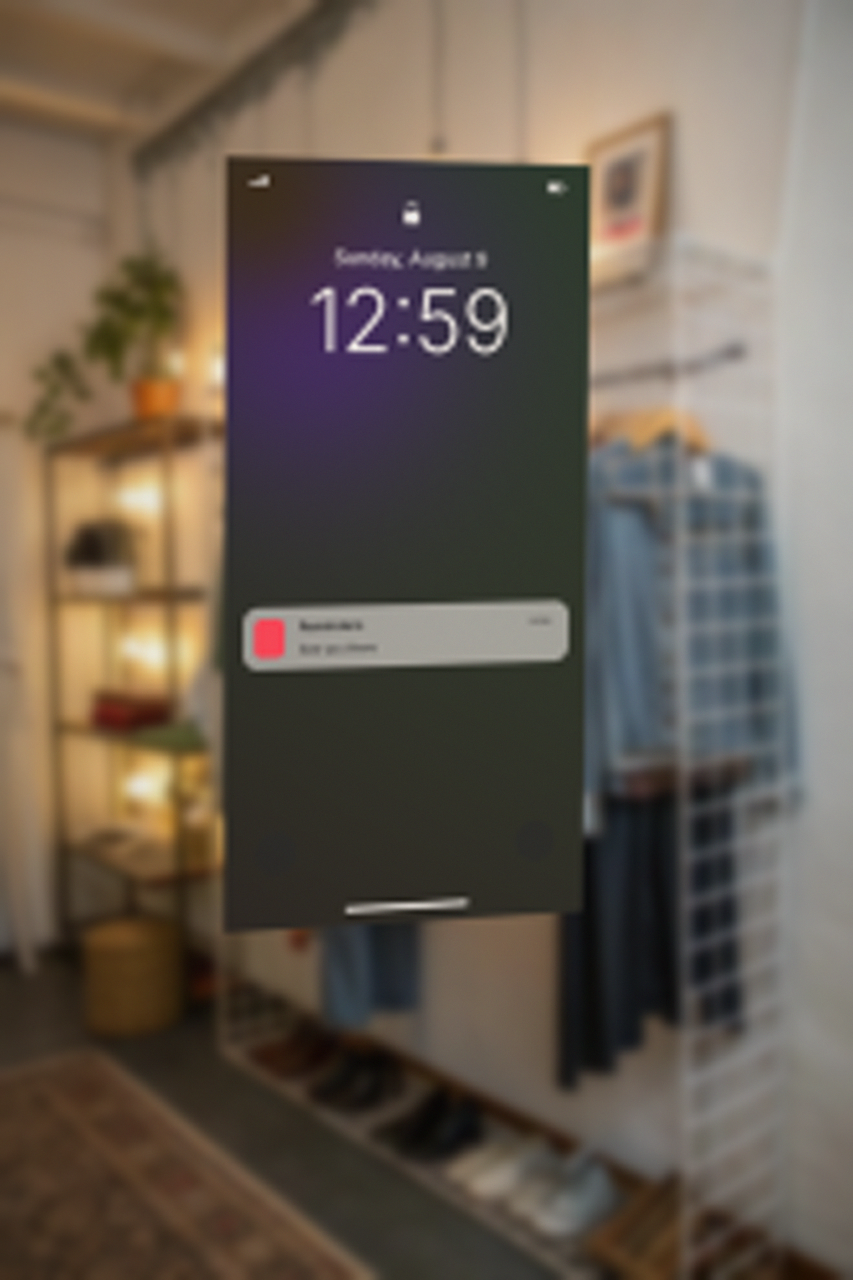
12:59
